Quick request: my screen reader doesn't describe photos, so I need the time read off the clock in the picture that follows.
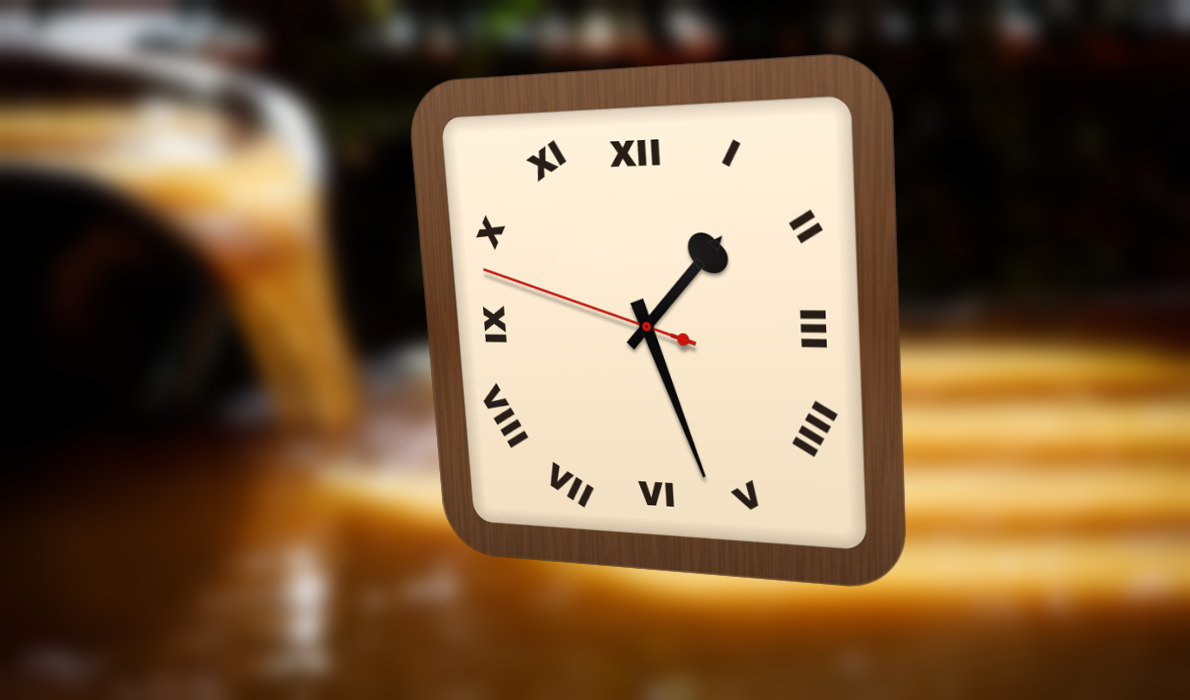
1:26:48
